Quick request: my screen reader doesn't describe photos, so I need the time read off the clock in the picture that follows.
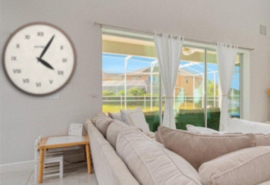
4:05
